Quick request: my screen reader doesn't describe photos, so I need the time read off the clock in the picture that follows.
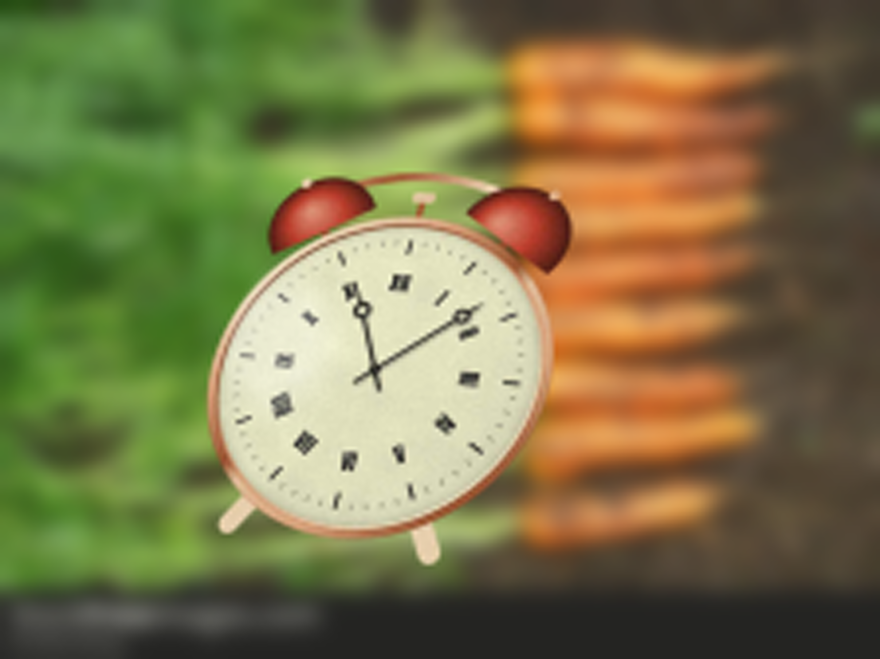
11:08
